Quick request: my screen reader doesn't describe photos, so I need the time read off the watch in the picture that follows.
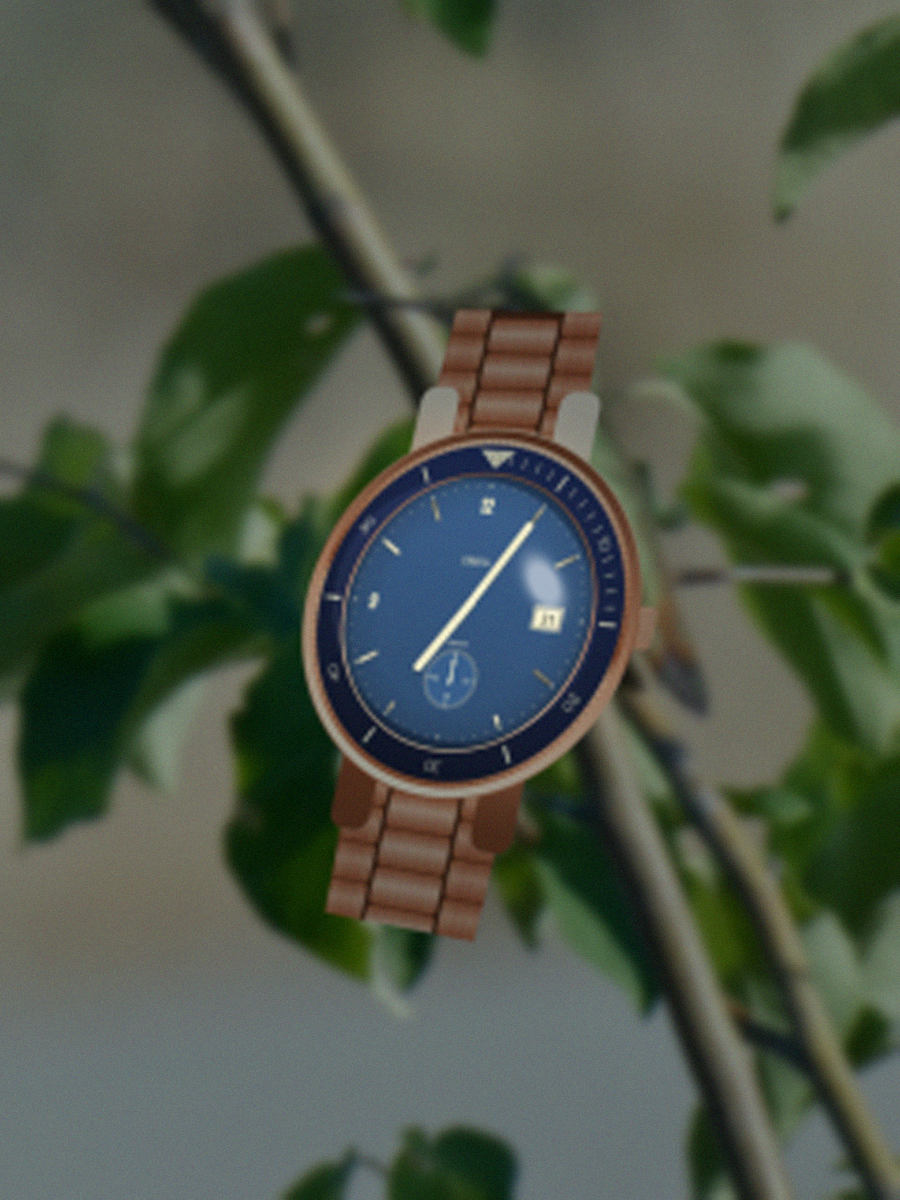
7:05
